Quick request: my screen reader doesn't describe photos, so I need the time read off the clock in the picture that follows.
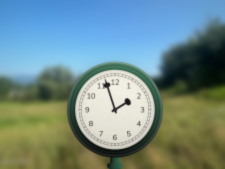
1:57
